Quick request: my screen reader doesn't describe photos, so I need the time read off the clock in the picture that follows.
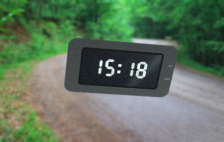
15:18
